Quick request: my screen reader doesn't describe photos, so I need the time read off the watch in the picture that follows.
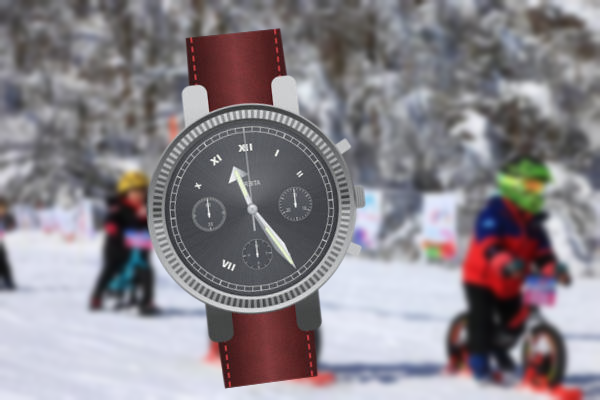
11:25
